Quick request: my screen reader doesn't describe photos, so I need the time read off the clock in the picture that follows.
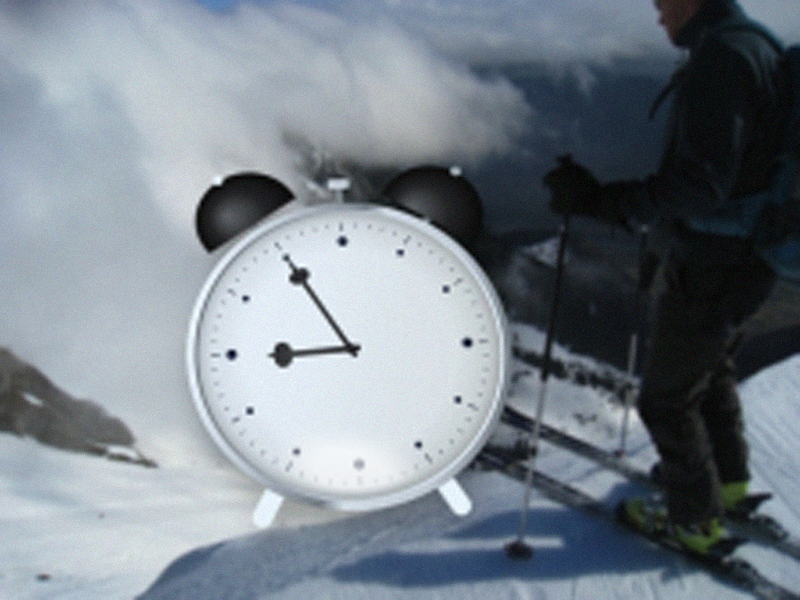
8:55
